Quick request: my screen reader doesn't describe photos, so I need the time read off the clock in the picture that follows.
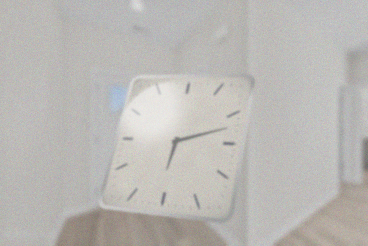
6:12
